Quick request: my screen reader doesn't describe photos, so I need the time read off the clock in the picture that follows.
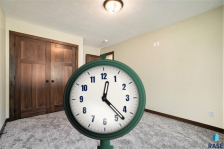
12:23
